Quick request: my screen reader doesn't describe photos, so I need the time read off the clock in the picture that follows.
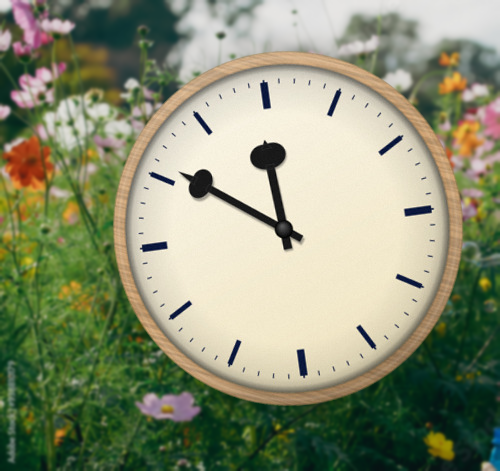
11:51
